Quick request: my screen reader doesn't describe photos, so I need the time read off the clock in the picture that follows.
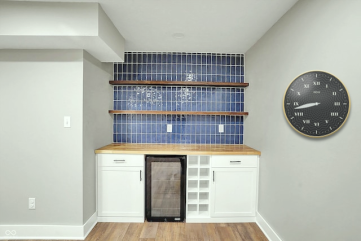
8:43
